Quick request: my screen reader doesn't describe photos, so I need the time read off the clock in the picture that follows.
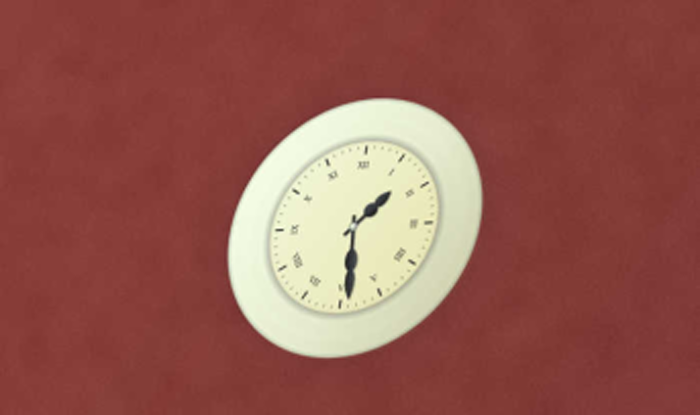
1:29
